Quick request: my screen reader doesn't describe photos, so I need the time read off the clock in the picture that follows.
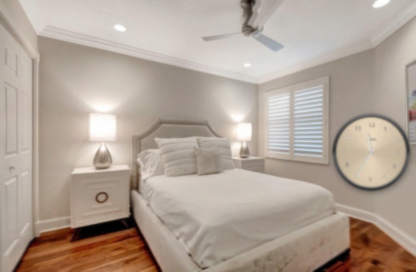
11:35
